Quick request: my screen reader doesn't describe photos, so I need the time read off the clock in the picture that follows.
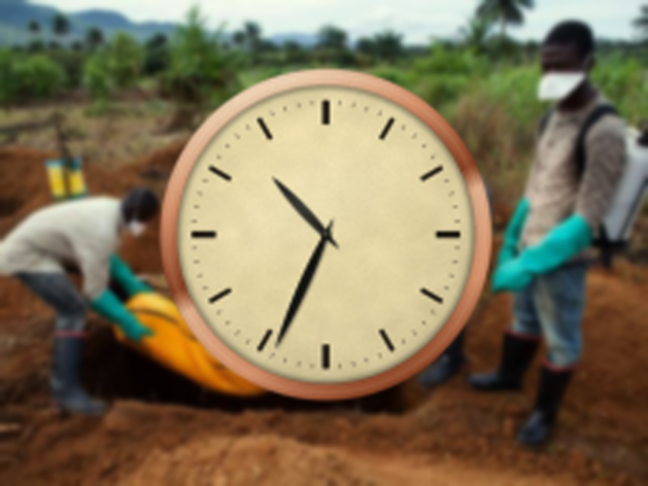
10:34
